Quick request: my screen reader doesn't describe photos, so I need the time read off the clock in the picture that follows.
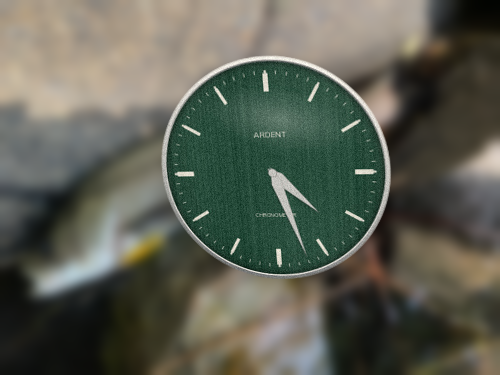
4:27
